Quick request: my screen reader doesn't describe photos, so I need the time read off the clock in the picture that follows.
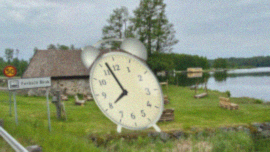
7:57
